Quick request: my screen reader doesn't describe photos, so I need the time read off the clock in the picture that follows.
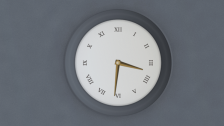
3:31
